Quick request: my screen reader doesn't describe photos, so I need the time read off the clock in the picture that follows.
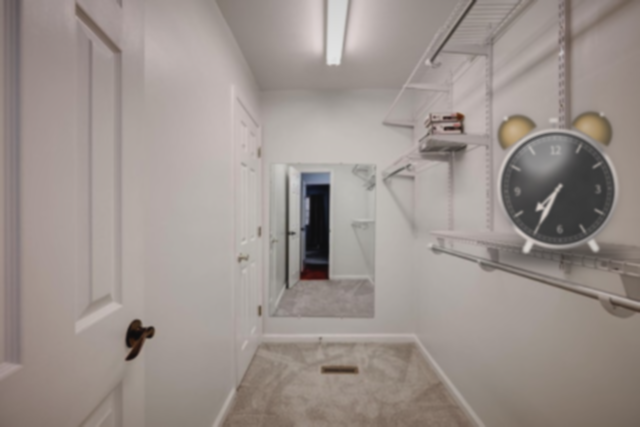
7:35
